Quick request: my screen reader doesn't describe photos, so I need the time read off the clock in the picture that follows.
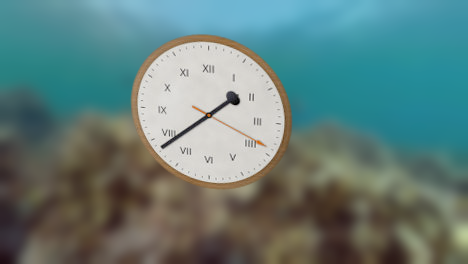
1:38:19
